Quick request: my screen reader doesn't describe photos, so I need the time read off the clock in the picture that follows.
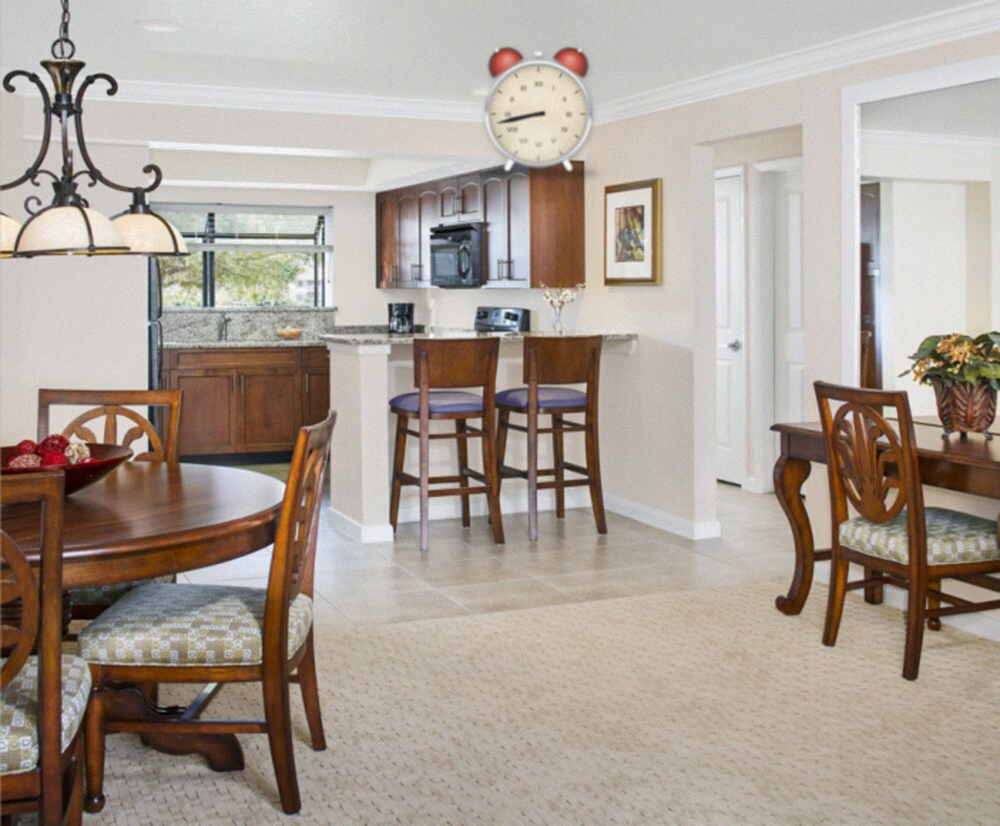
8:43
